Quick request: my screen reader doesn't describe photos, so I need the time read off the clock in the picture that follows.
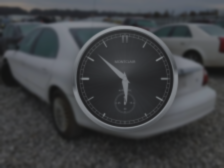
5:52
